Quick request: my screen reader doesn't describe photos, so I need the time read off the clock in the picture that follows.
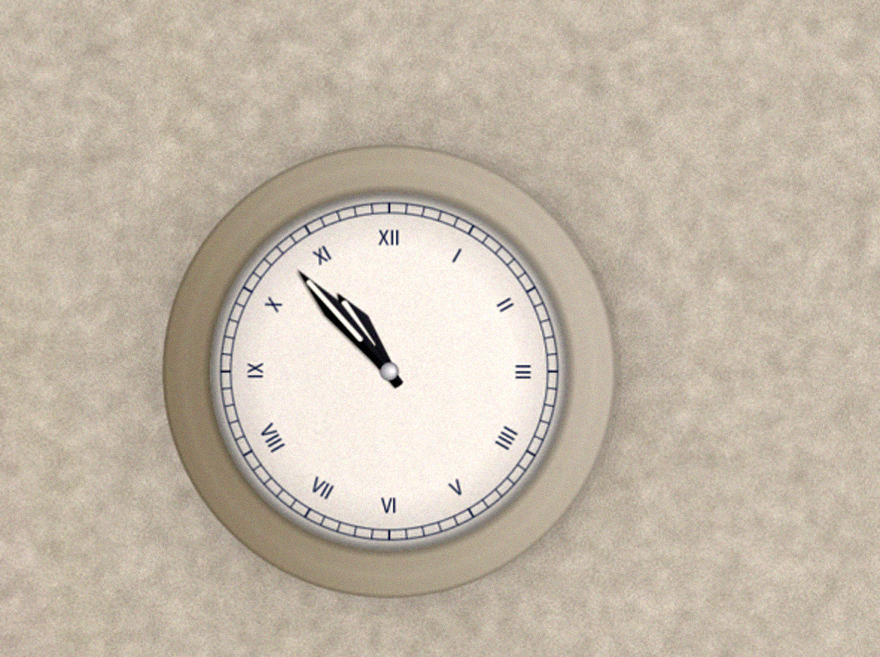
10:53
